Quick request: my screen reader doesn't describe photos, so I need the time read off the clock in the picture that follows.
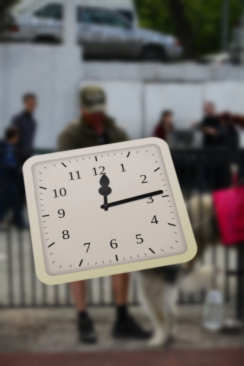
12:14
